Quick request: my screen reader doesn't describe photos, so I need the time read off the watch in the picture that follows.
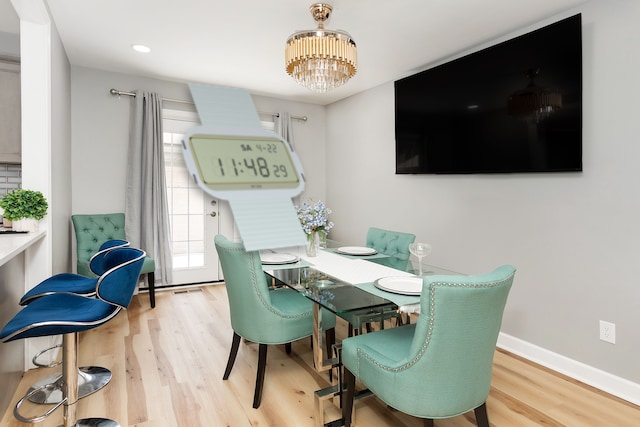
11:48:29
